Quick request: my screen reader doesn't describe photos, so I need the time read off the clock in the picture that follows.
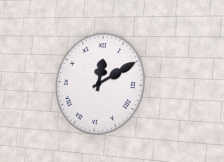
12:10
